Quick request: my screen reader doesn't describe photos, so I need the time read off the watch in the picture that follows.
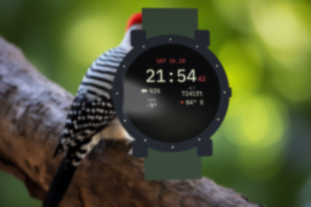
21:54
